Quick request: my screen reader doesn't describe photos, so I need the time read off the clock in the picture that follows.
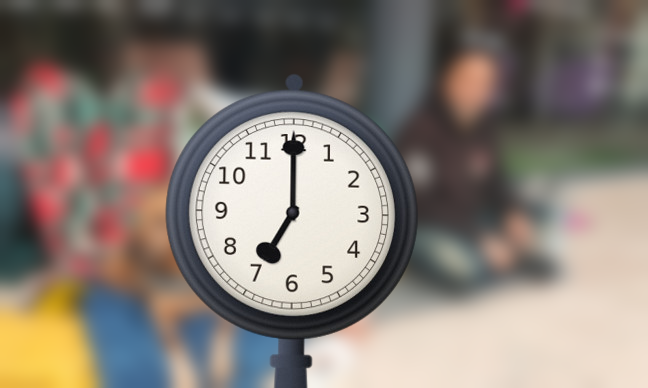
7:00
